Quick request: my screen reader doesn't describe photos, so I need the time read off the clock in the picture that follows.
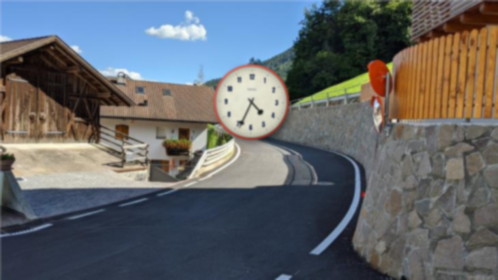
4:34
